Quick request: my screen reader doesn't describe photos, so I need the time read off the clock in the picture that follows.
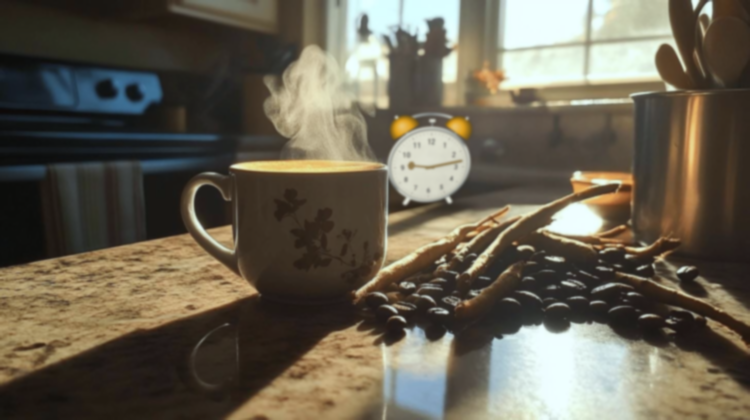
9:13
